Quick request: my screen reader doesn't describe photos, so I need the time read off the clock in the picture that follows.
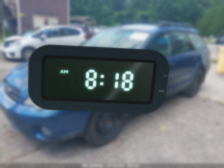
8:18
